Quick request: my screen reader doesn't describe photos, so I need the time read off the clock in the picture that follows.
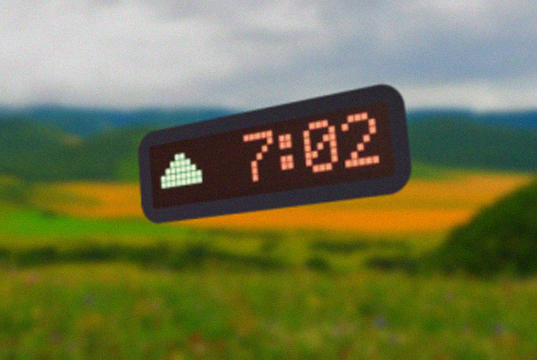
7:02
